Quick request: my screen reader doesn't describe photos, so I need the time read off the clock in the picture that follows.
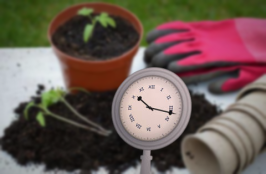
10:17
